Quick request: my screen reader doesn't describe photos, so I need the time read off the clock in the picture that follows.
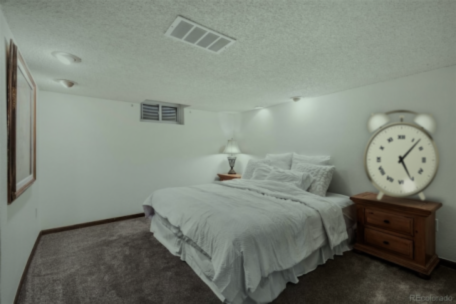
5:07
